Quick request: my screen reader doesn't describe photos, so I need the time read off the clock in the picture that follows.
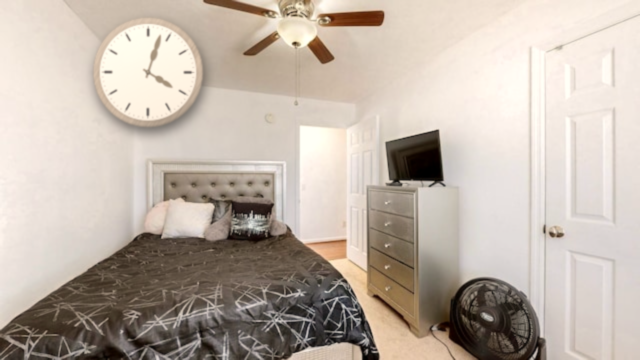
4:03
